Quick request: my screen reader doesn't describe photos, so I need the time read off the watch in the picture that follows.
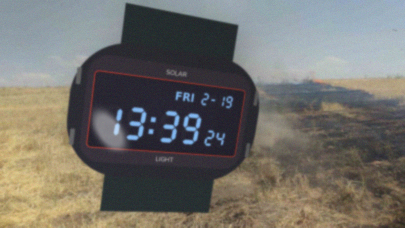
13:39:24
